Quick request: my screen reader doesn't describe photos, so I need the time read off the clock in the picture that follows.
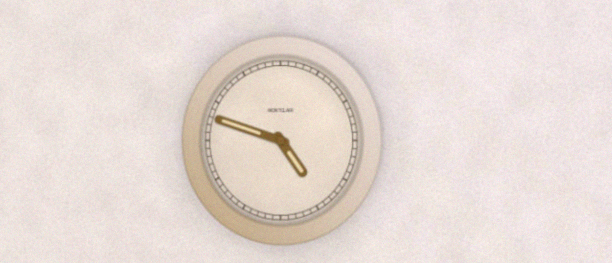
4:48
